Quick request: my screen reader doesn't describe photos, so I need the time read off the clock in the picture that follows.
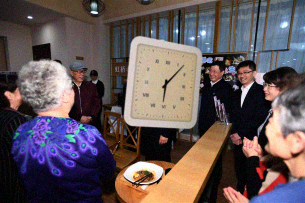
6:07
